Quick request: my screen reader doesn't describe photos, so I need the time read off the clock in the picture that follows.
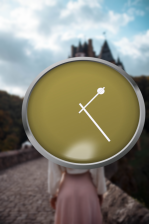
1:24
